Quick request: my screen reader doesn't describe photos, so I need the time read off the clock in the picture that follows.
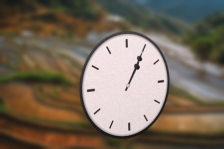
1:05
